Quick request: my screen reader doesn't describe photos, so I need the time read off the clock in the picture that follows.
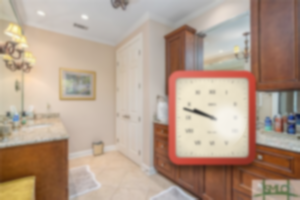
9:48
